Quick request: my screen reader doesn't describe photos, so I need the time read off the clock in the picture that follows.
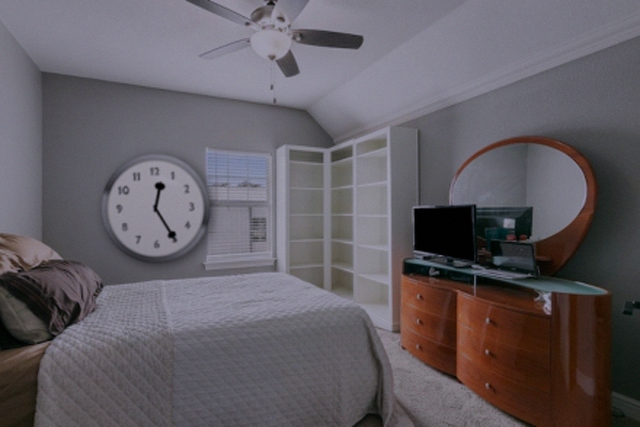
12:25
